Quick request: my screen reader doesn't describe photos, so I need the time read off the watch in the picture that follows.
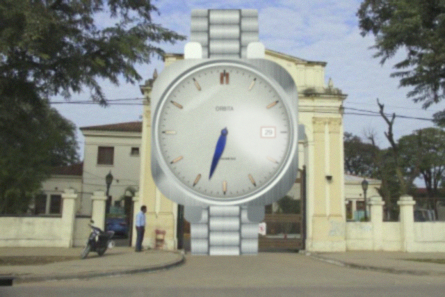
6:33
